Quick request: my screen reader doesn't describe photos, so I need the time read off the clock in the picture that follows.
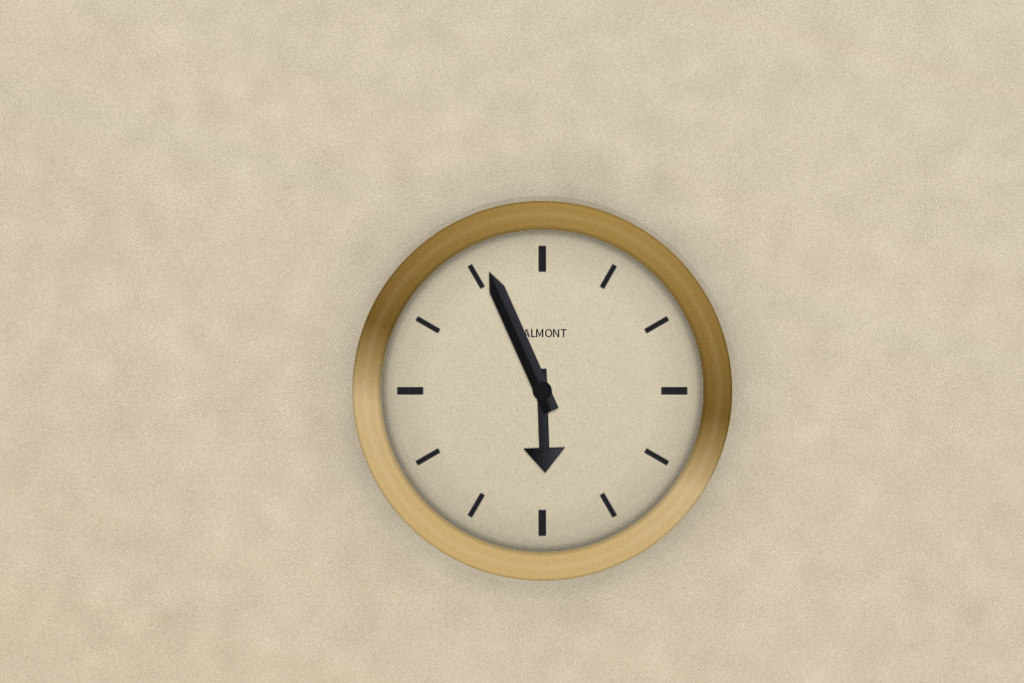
5:56
